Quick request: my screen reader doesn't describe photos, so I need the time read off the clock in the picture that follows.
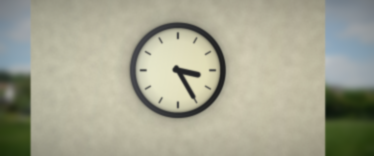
3:25
